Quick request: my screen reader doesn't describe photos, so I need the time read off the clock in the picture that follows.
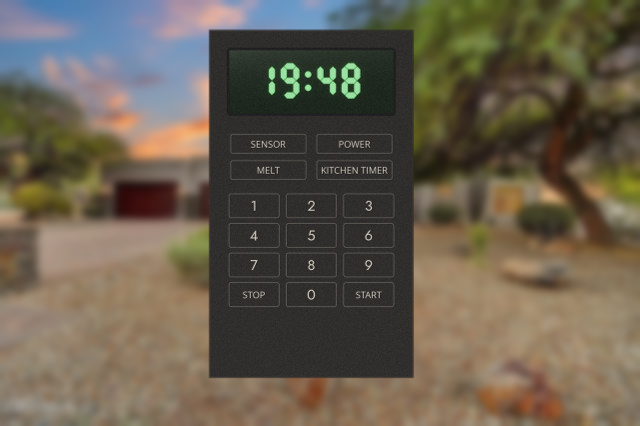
19:48
